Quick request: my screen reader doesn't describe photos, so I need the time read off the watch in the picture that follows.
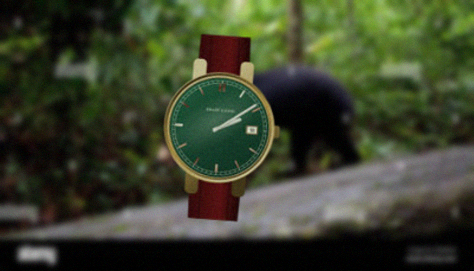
2:09
